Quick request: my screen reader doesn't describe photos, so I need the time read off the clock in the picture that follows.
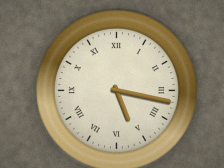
5:17
